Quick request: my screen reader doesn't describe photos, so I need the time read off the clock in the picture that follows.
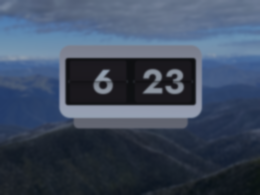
6:23
